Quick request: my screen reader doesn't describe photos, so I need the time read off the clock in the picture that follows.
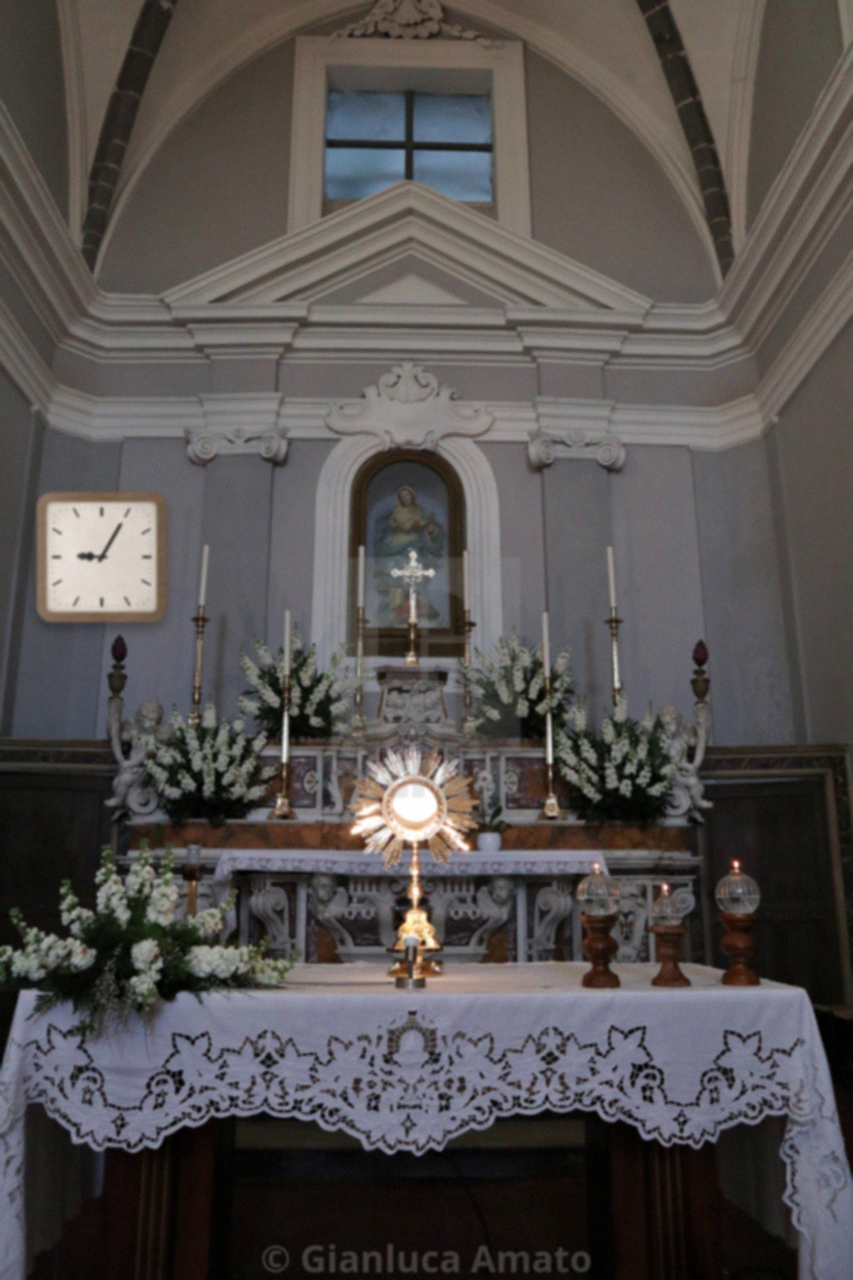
9:05
